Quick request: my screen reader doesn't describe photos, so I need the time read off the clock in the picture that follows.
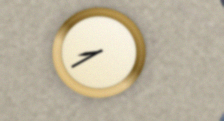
8:40
